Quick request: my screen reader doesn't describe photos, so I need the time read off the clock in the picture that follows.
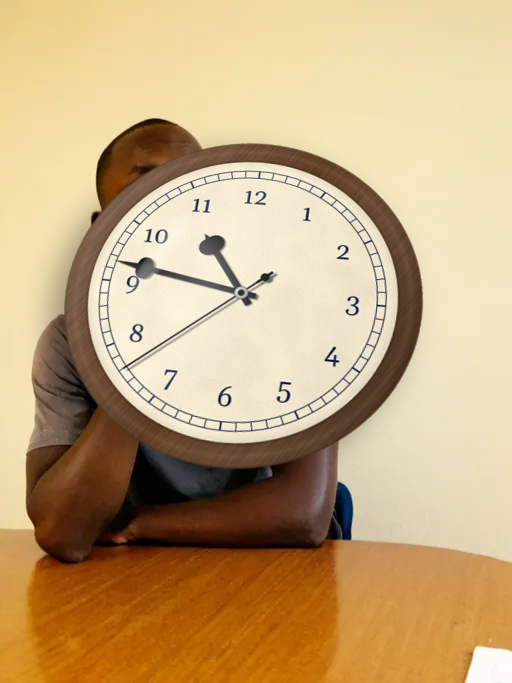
10:46:38
